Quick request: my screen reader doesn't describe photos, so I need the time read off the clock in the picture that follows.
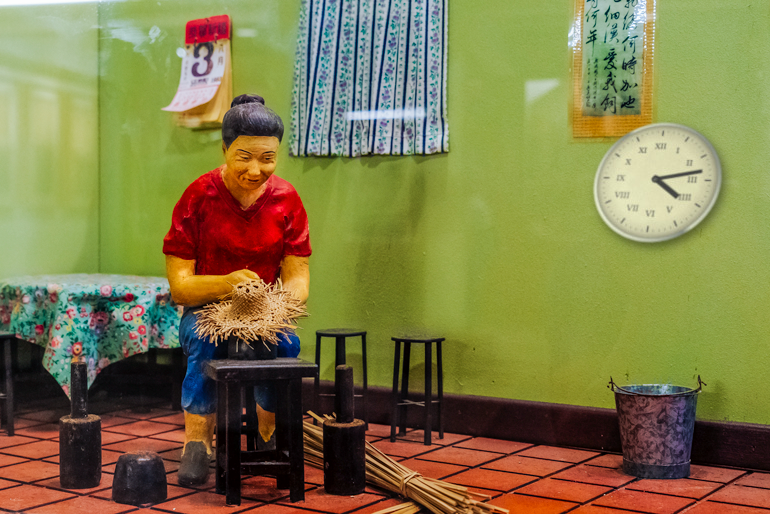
4:13
